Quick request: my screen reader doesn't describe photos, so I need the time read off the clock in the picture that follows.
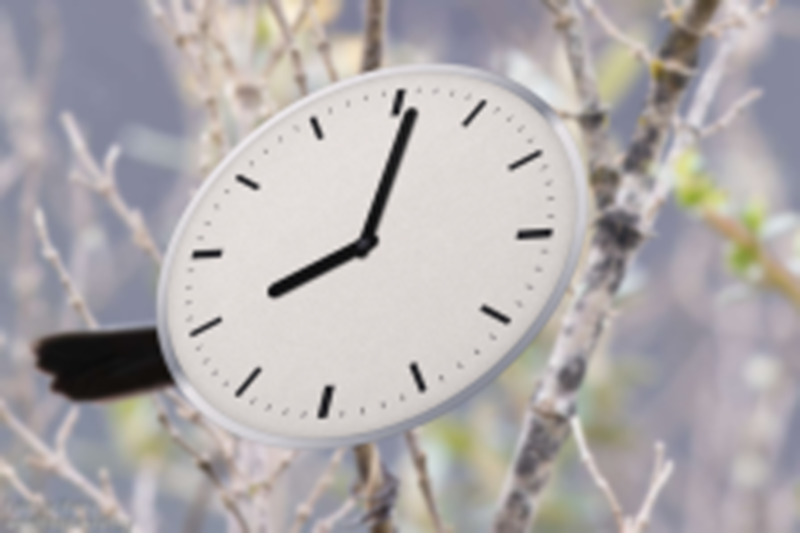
8:01
